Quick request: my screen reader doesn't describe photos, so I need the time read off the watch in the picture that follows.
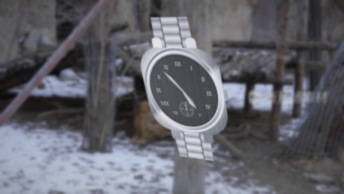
4:53
